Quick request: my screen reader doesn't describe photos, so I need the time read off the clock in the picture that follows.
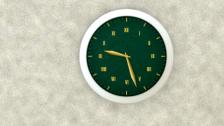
9:27
